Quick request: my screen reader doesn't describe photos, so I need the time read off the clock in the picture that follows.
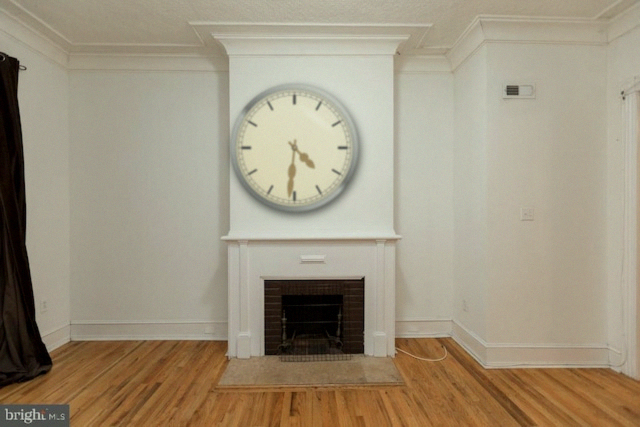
4:31
